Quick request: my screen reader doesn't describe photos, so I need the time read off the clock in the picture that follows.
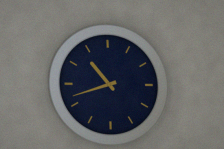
10:42
